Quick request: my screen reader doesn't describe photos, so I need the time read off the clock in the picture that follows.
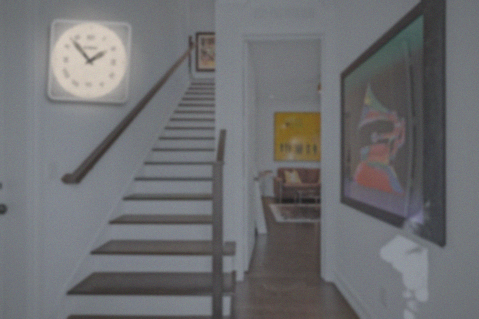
1:53
